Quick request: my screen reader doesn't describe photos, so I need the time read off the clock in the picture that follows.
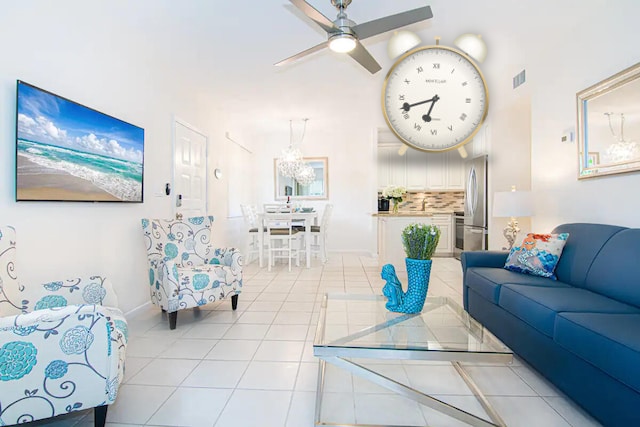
6:42
